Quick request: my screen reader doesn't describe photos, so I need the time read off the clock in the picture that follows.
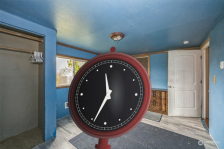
11:34
